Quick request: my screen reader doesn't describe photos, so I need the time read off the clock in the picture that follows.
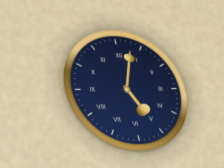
5:03
